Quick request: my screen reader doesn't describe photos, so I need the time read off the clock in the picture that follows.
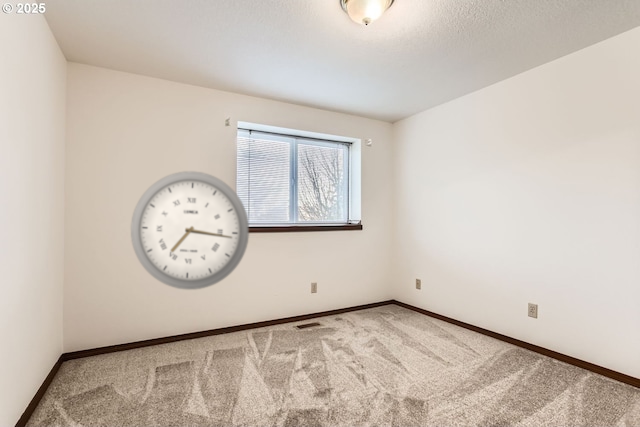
7:16
